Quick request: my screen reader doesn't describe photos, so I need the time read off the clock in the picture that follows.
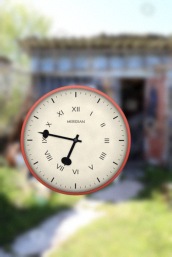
6:47
